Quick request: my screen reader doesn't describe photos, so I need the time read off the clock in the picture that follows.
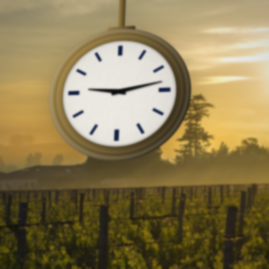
9:13
